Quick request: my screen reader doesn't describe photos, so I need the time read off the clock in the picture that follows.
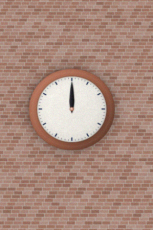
12:00
